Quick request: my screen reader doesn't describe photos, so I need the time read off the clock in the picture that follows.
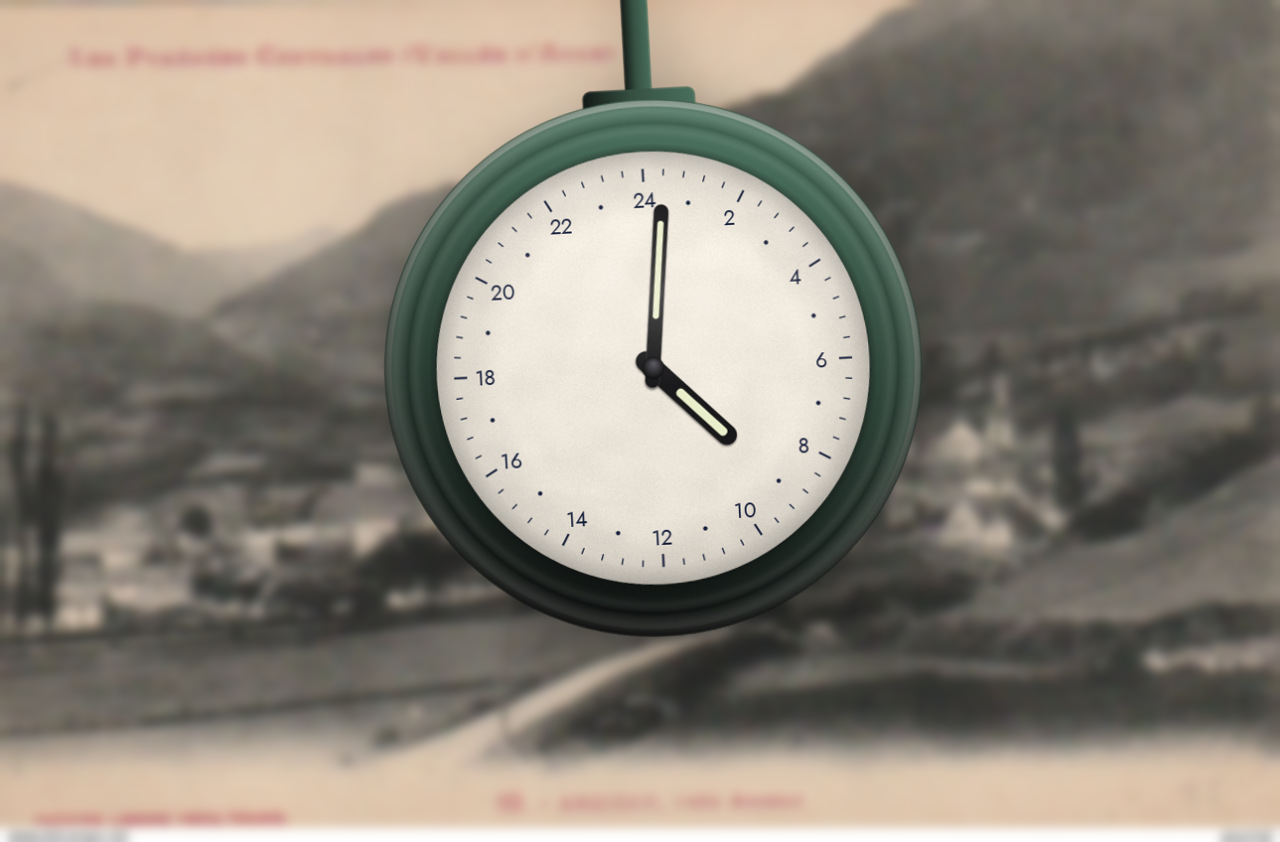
9:01
